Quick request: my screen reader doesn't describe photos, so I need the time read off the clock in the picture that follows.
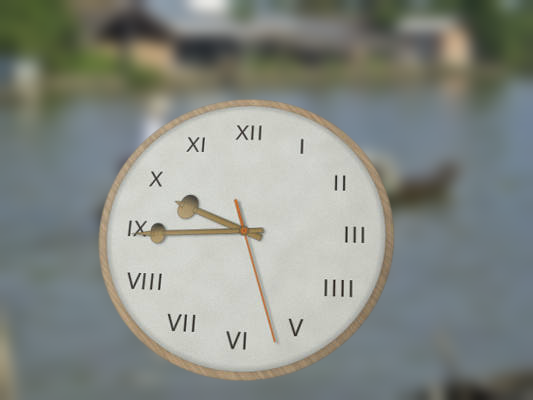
9:44:27
